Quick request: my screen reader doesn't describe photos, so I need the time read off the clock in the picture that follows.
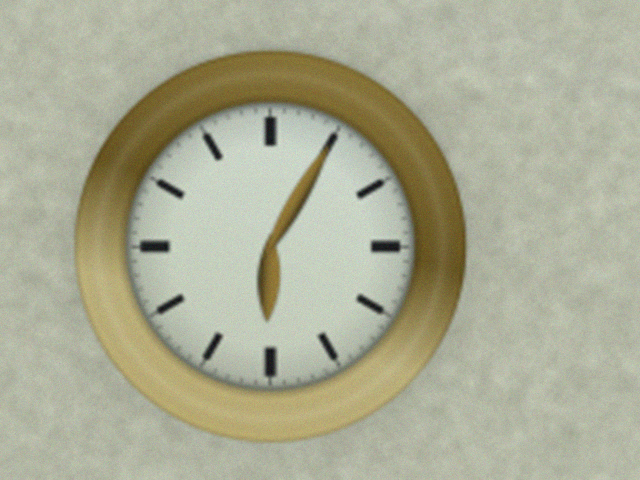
6:05
